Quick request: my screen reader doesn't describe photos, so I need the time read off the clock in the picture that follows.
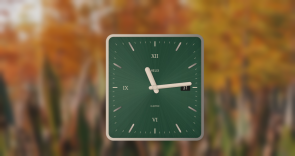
11:14
